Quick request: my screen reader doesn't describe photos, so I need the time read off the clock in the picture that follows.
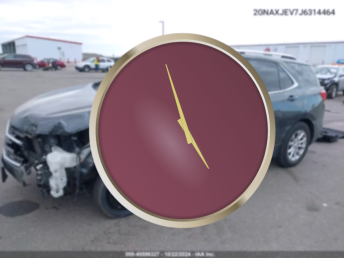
4:57
